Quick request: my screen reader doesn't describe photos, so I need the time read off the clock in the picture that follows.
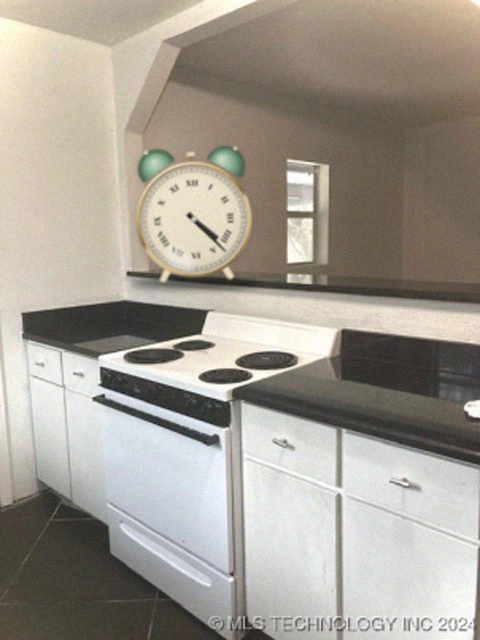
4:23
